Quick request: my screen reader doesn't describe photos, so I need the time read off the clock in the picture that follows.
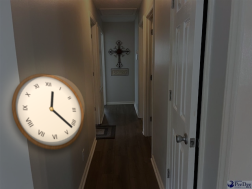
12:22
